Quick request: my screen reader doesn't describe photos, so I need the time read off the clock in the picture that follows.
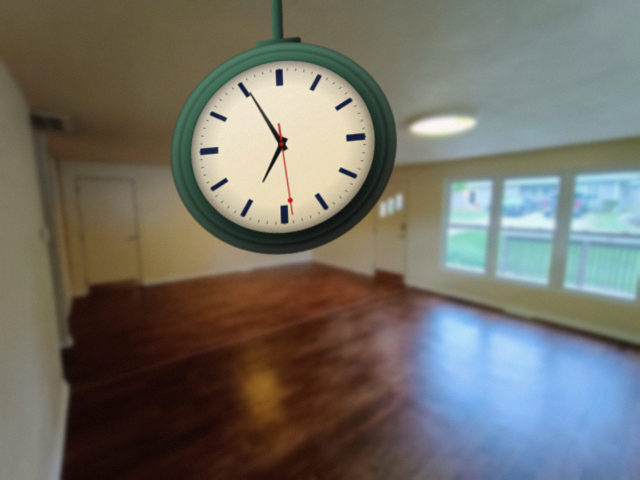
6:55:29
